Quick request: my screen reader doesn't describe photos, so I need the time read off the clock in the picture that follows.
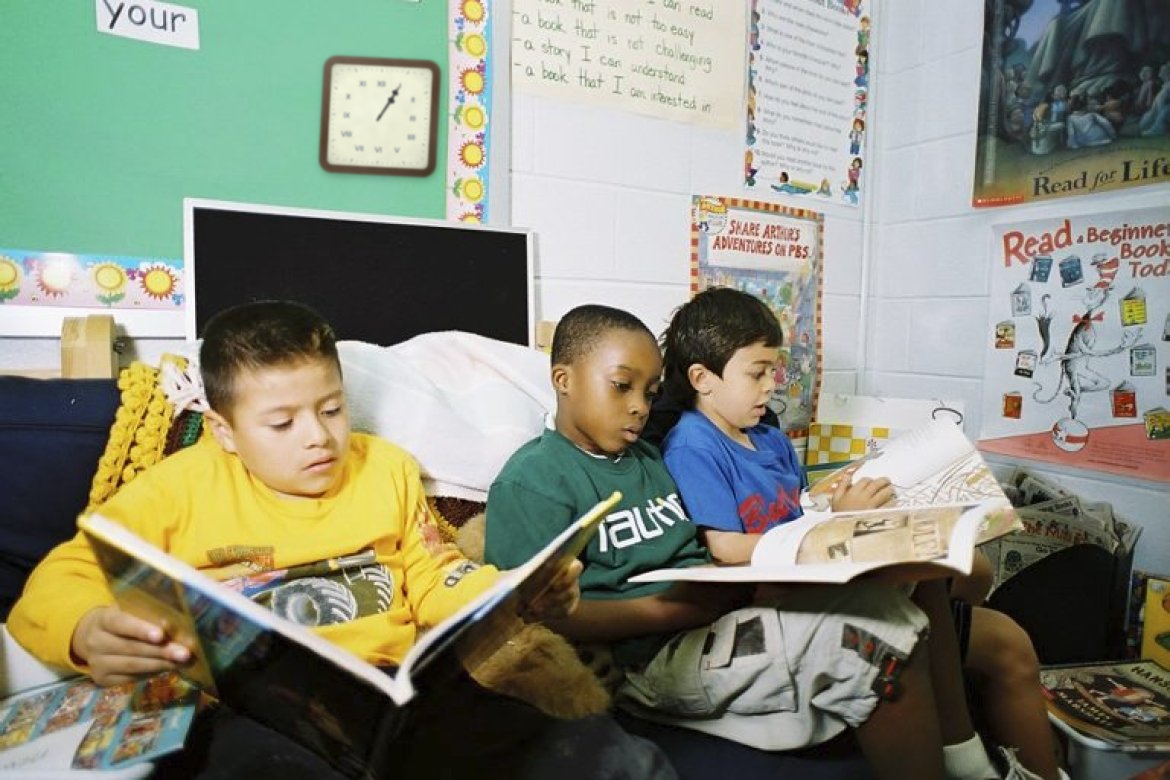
1:05
